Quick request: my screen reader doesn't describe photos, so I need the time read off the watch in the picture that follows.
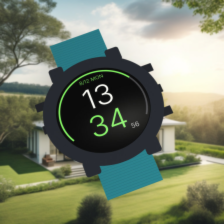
13:34
